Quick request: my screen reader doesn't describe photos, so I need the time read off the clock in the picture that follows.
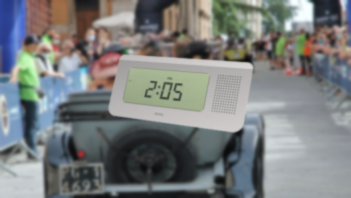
2:05
